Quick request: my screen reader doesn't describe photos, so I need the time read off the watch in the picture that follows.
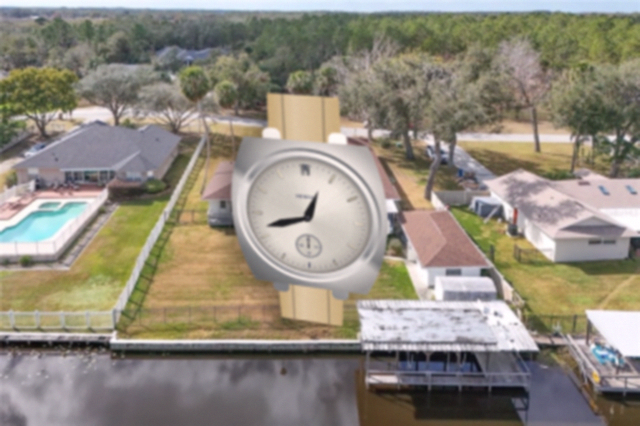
12:42
